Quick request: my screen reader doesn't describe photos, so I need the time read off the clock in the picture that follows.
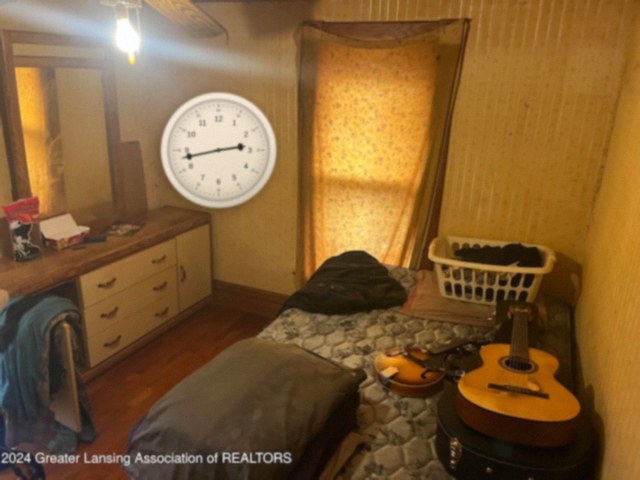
2:43
